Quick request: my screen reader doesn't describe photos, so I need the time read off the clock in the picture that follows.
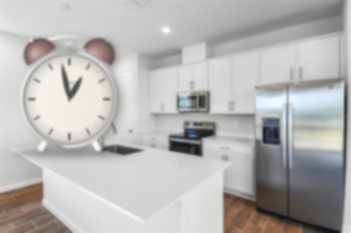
12:58
